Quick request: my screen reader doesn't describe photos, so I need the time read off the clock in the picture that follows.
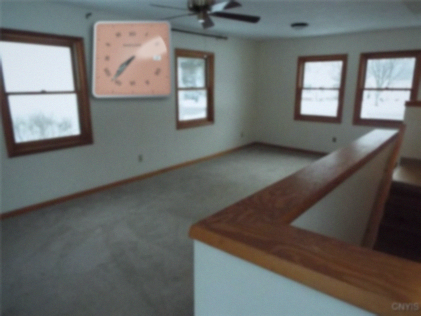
7:37
